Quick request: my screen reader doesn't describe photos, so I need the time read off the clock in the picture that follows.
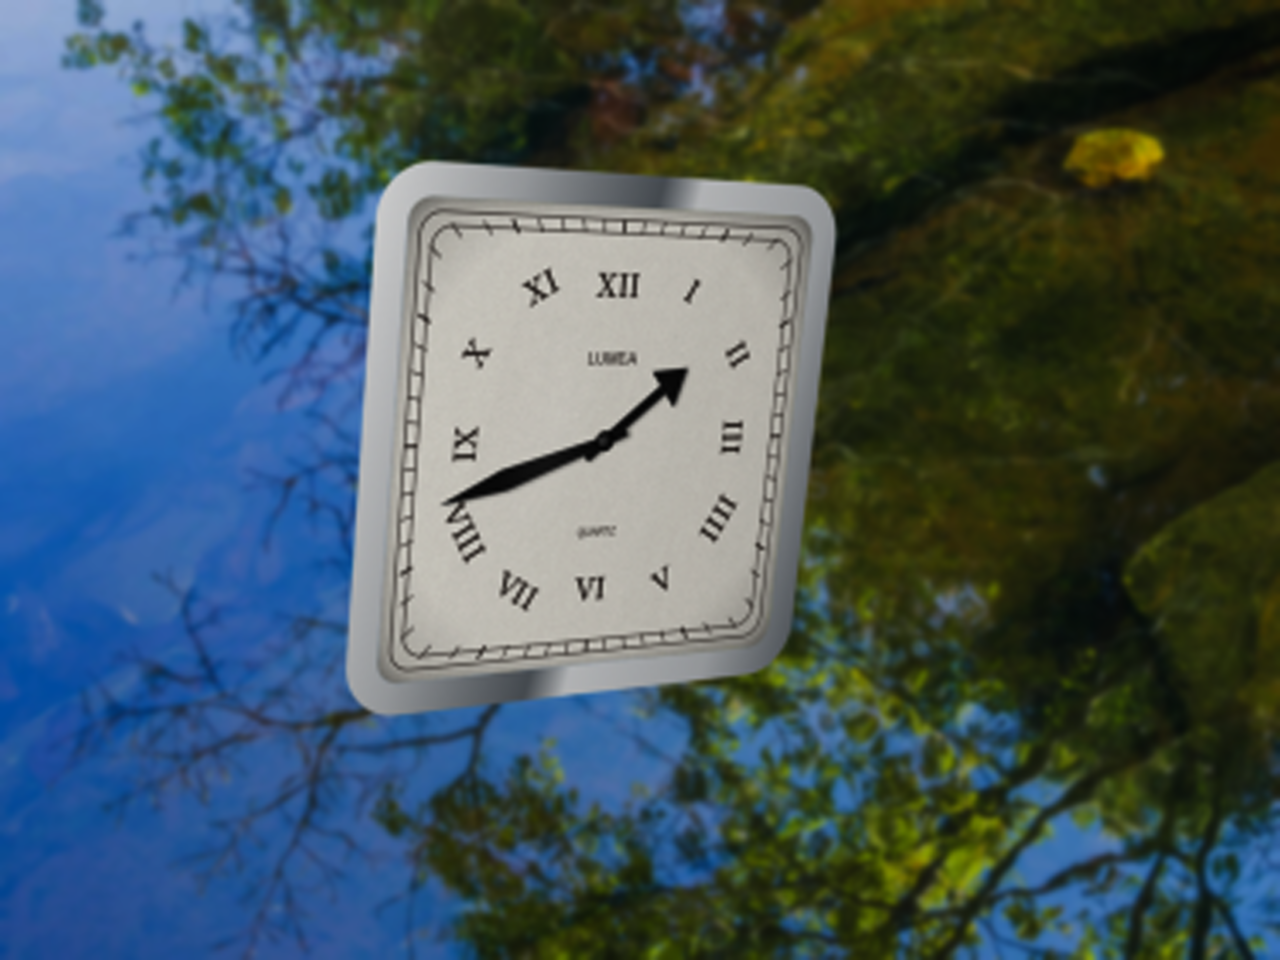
1:42
